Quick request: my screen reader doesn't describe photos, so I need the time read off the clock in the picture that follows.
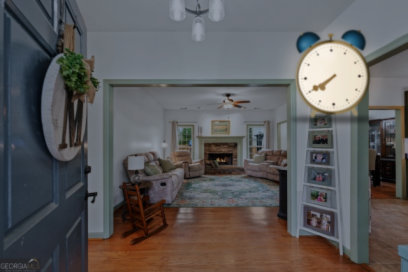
7:40
